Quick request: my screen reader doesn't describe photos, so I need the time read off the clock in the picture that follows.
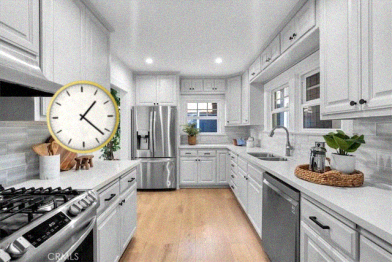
1:22
